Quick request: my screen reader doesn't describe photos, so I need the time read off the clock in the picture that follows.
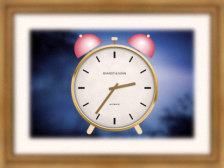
2:36
